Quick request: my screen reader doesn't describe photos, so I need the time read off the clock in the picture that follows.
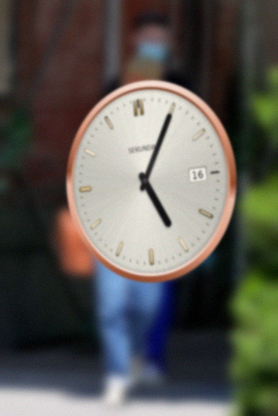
5:05
